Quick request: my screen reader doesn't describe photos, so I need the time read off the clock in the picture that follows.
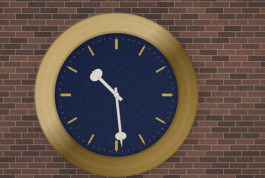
10:29
